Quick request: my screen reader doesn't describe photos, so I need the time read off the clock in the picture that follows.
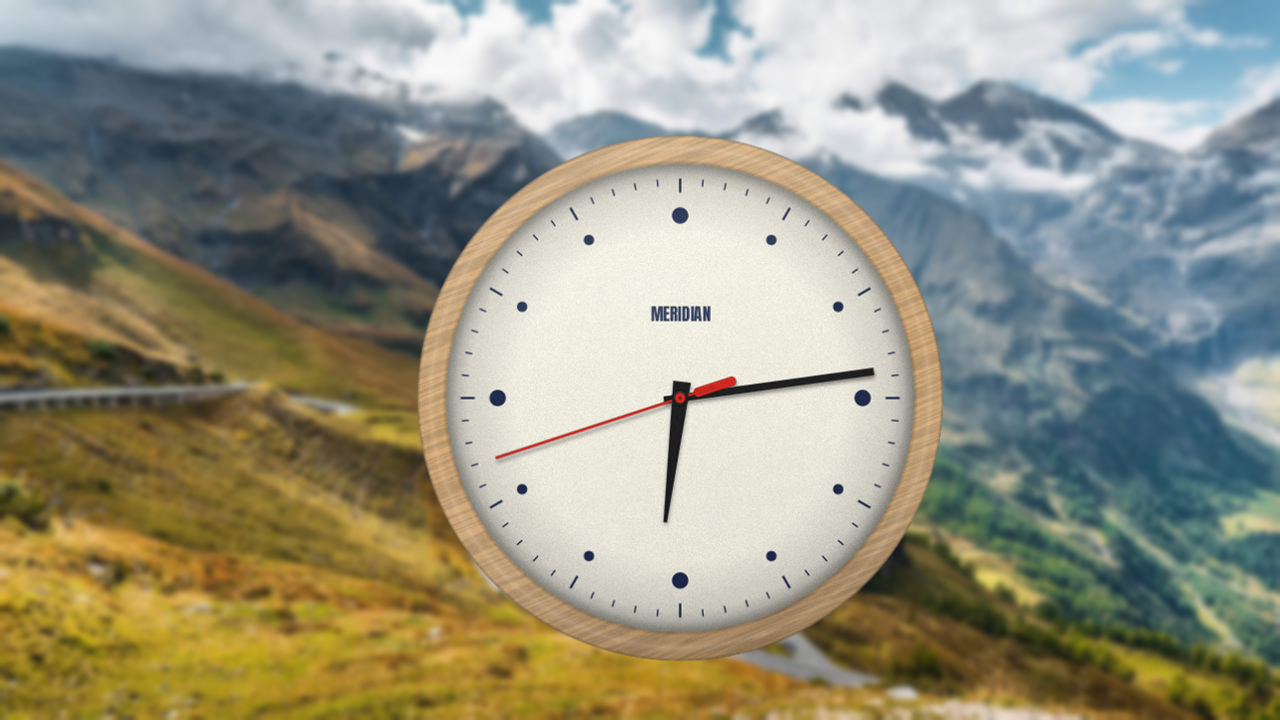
6:13:42
